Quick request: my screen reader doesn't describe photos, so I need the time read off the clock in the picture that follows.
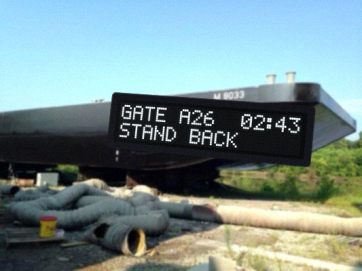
2:43
